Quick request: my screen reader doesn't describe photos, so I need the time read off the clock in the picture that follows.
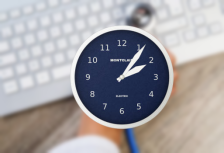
2:06
